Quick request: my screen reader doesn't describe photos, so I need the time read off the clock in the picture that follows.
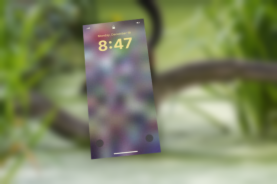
8:47
